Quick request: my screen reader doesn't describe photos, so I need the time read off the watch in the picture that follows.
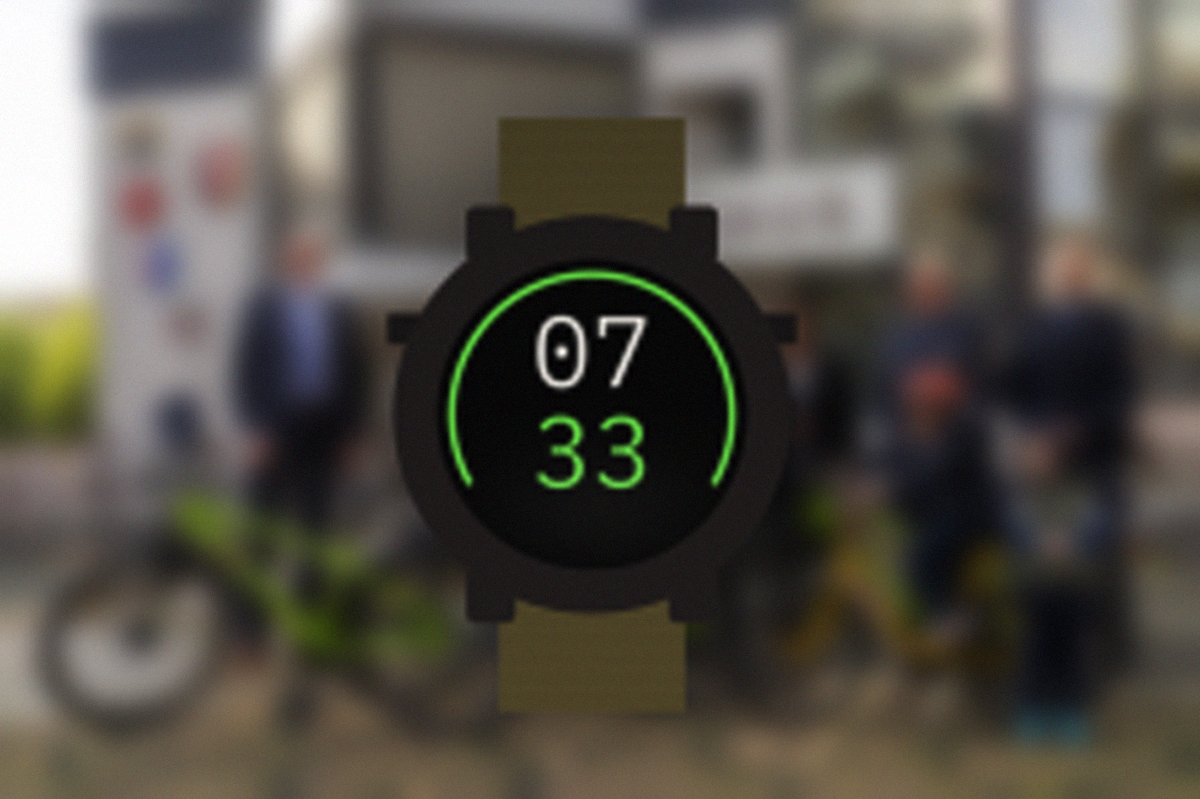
7:33
